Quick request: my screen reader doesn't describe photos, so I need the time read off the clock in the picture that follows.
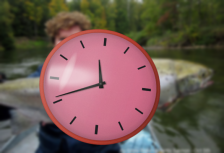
11:41
